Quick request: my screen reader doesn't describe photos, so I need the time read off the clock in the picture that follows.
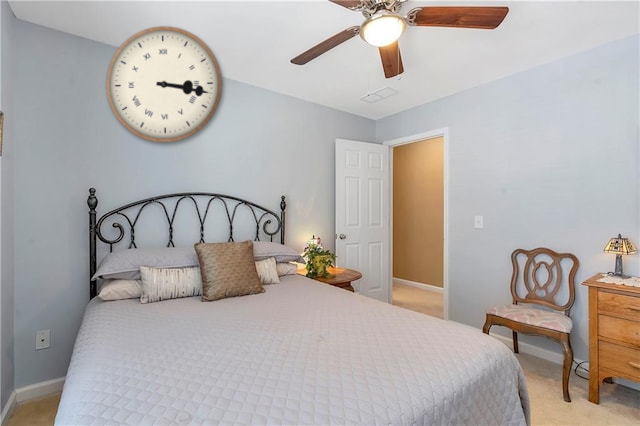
3:17
